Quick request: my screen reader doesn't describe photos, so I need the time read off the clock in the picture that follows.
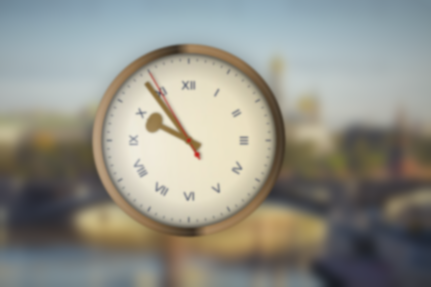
9:53:55
